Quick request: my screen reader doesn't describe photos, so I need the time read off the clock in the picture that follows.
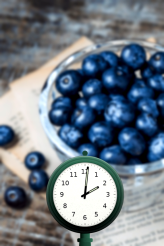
2:01
